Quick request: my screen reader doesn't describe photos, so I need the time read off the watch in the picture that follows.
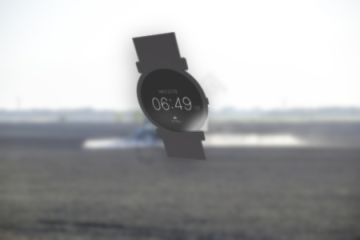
6:49
